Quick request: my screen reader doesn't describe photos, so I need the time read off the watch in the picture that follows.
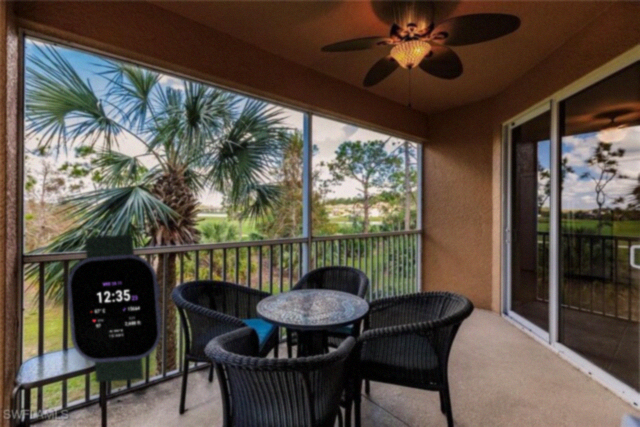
12:35
